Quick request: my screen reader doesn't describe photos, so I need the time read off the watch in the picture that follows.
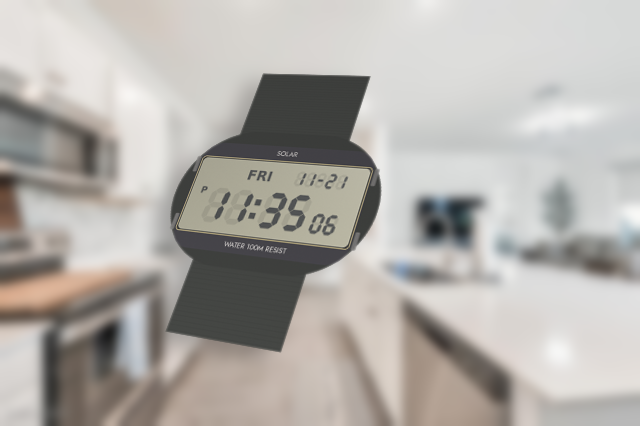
11:35:06
